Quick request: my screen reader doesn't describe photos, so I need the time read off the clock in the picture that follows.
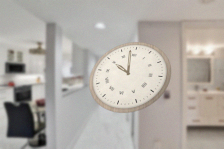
9:58
